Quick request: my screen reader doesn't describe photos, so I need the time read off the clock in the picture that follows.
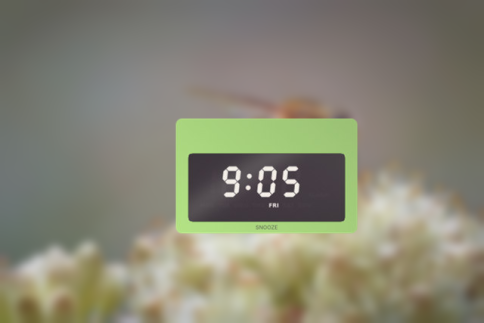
9:05
